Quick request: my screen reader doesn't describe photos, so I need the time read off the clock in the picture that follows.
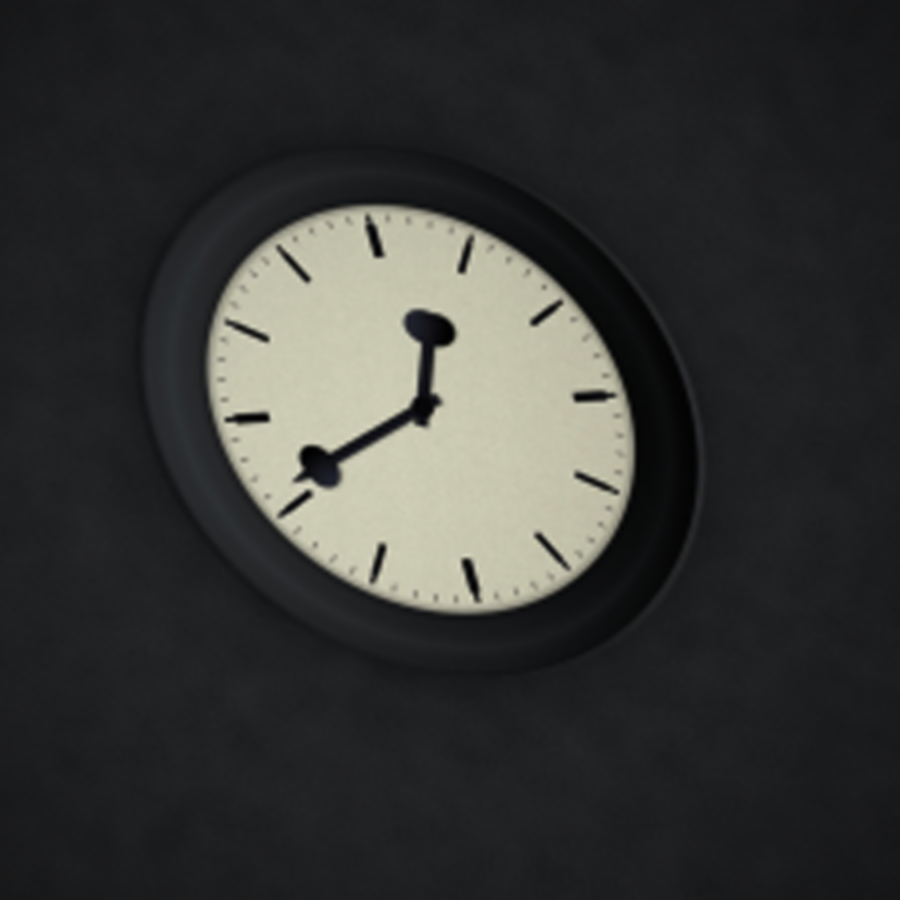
12:41
